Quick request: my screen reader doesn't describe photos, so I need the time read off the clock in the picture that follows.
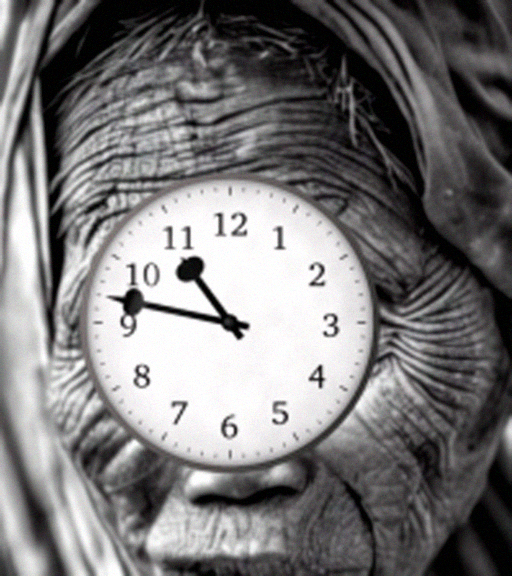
10:47
